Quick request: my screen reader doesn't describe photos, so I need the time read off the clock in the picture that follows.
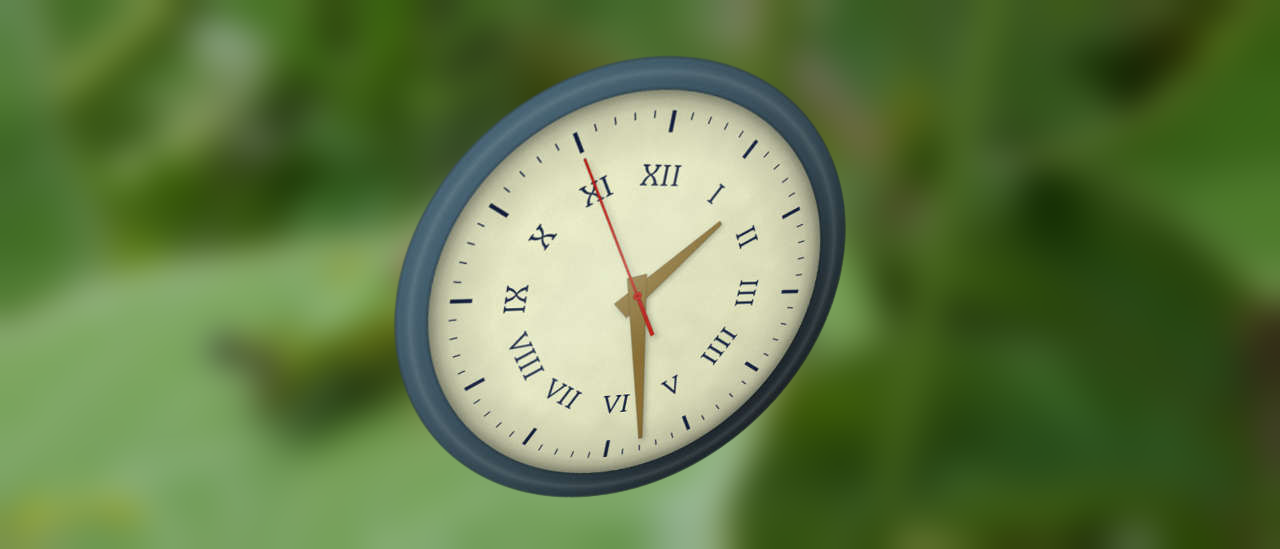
1:27:55
